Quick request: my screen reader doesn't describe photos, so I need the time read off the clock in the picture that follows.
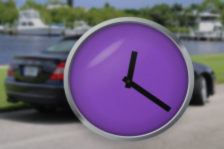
12:21
